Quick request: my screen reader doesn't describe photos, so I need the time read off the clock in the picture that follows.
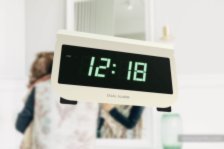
12:18
